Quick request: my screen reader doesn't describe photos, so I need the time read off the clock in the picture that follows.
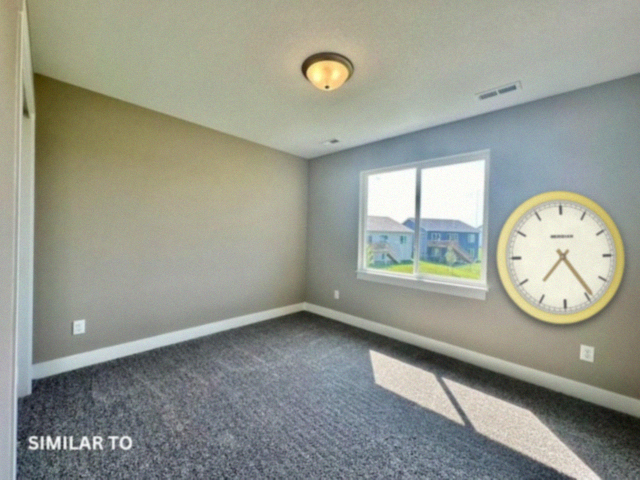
7:24
